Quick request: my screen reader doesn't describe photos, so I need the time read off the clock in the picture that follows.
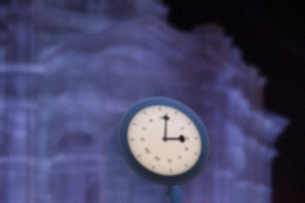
3:02
